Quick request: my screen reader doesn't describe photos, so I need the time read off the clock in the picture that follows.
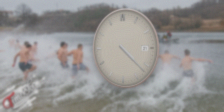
4:22
